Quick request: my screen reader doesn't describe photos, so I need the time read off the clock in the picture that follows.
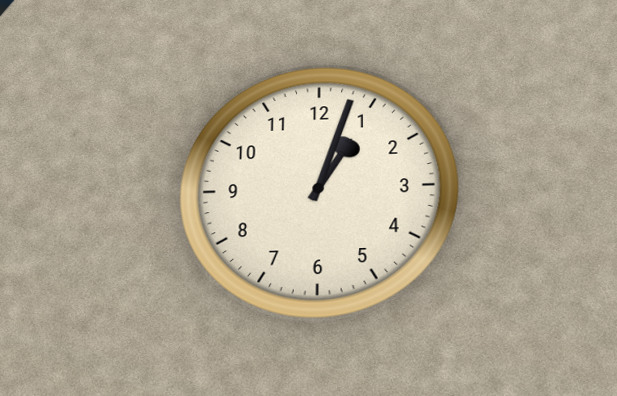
1:03
